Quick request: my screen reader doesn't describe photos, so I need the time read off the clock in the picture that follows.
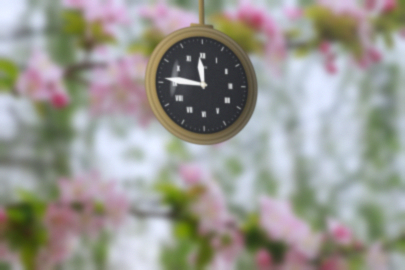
11:46
